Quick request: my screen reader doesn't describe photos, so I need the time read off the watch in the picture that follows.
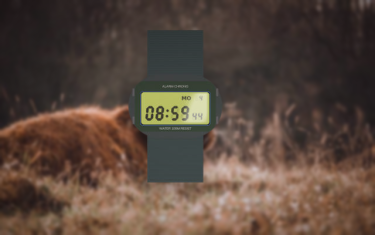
8:59:44
